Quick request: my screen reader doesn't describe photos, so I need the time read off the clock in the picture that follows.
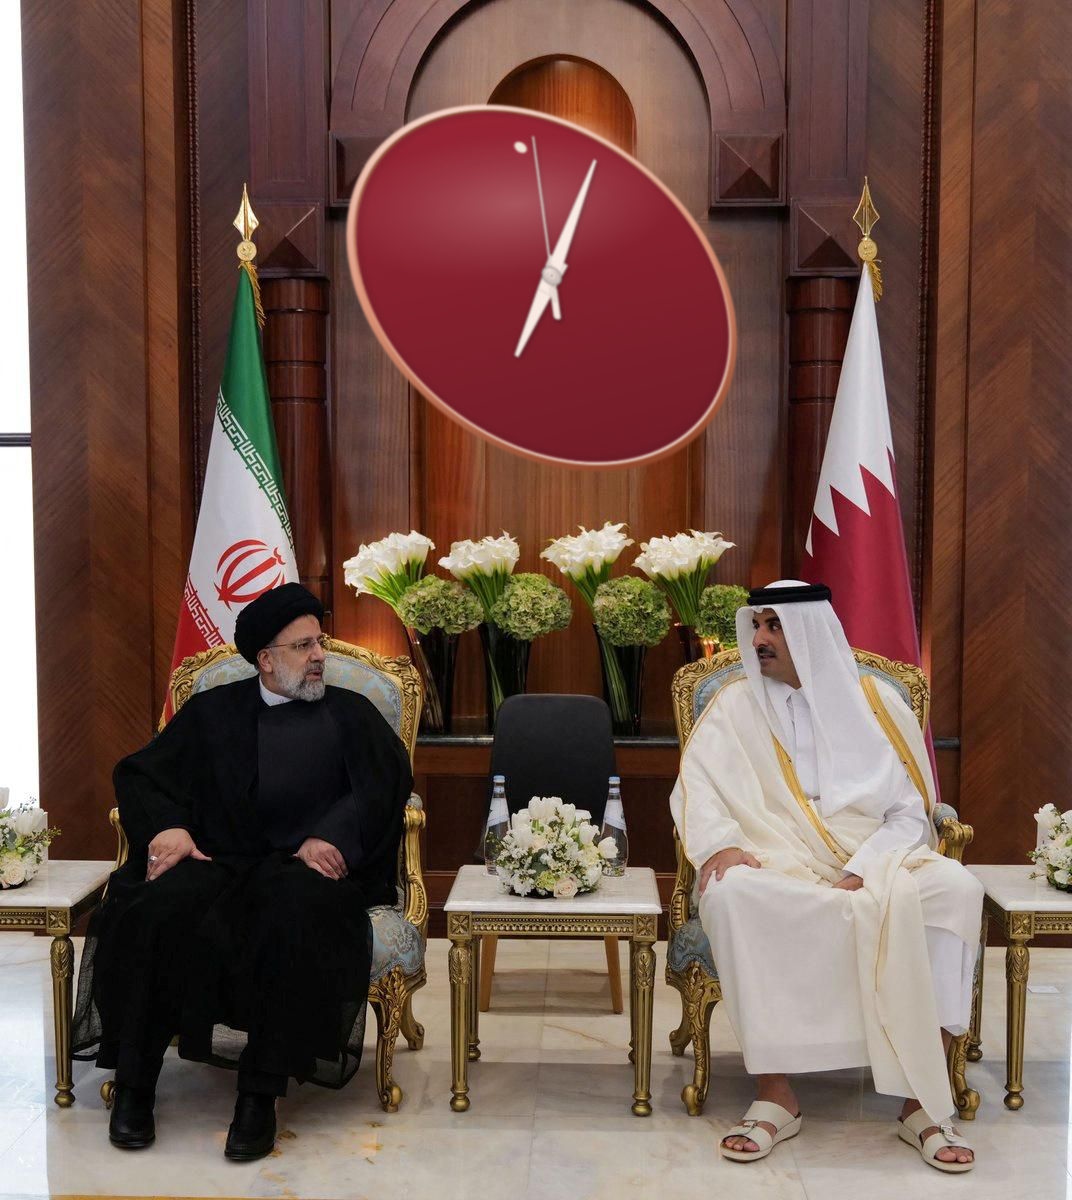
7:05:01
